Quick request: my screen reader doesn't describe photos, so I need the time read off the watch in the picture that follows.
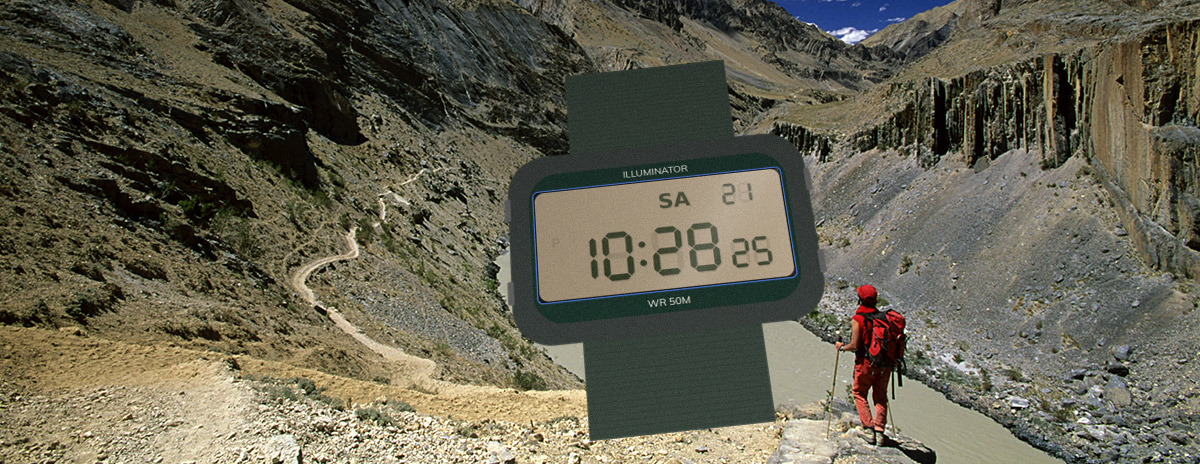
10:28:25
